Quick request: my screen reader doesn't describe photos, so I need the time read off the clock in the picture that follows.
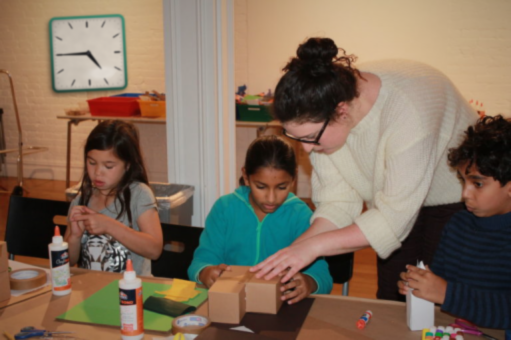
4:45
